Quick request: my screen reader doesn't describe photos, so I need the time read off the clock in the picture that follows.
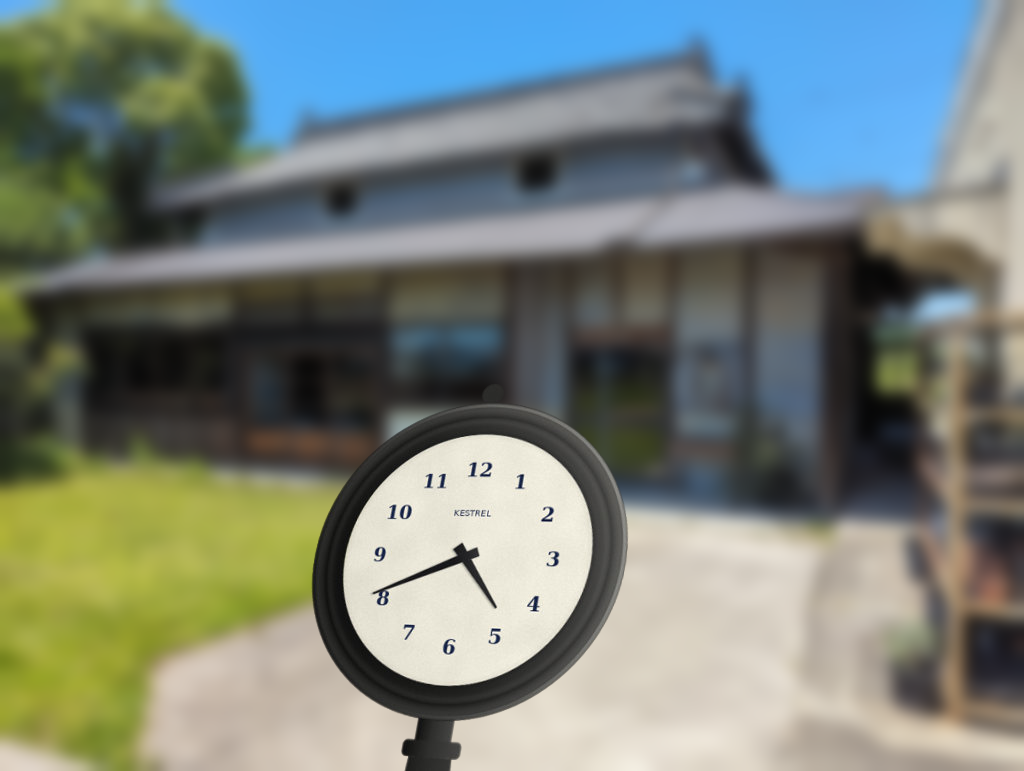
4:41
